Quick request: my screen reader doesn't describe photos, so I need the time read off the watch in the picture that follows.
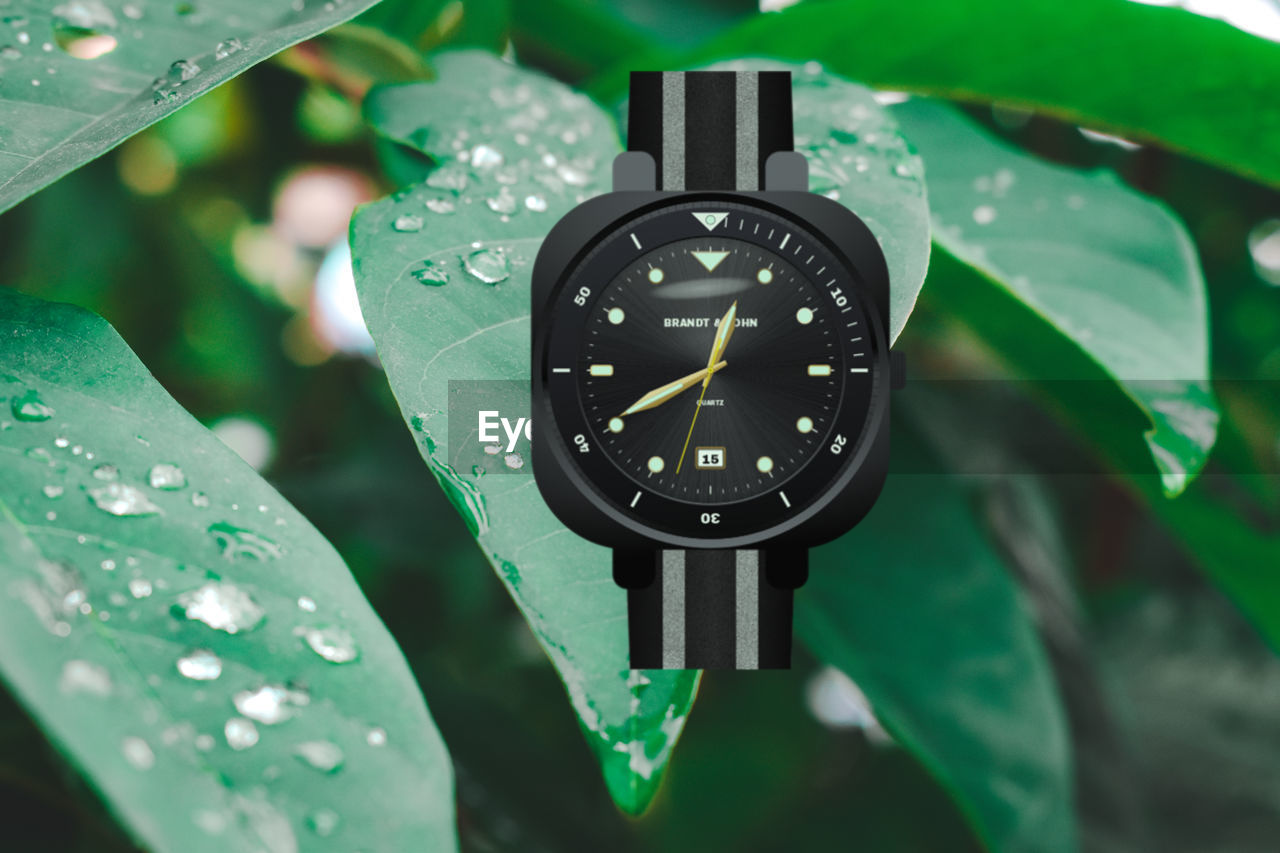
12:40:33
